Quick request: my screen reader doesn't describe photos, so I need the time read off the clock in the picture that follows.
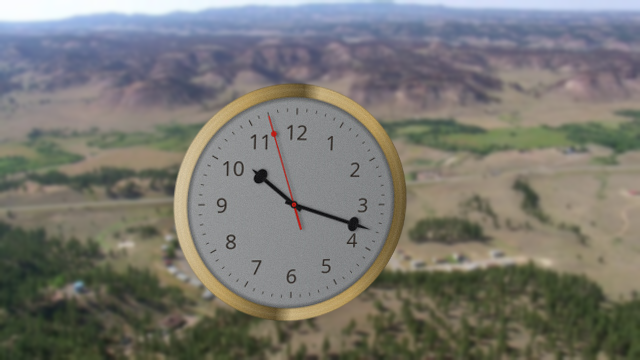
10:17:57
